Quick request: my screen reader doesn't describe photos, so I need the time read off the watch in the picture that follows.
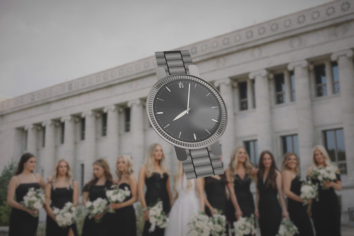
8:03
